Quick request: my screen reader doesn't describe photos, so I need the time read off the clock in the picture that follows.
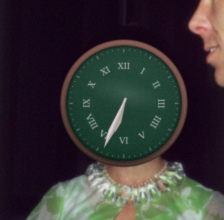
6:34
